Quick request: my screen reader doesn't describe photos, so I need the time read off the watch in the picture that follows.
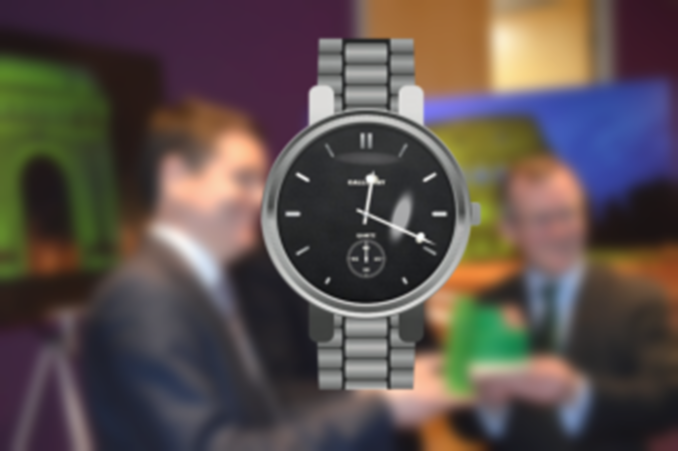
12:19
